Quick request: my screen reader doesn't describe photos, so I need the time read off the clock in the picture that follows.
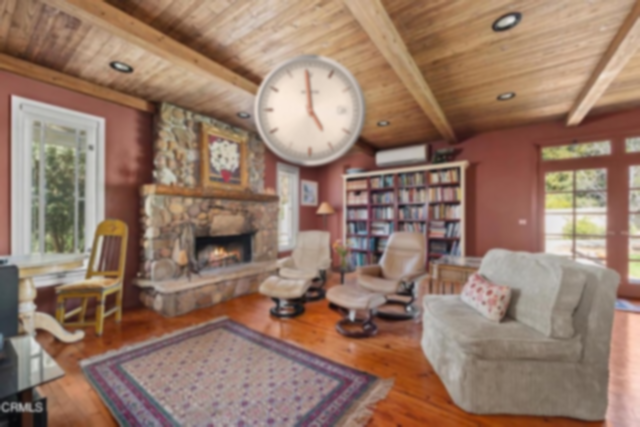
4:59
